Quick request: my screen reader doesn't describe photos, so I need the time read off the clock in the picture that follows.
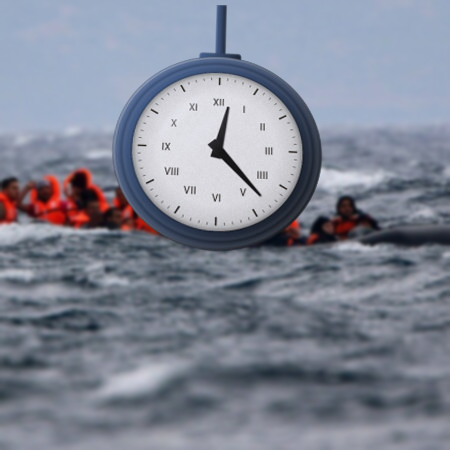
12:23
